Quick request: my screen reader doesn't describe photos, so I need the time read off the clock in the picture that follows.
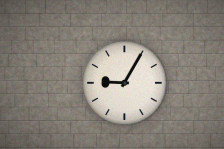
9:05
